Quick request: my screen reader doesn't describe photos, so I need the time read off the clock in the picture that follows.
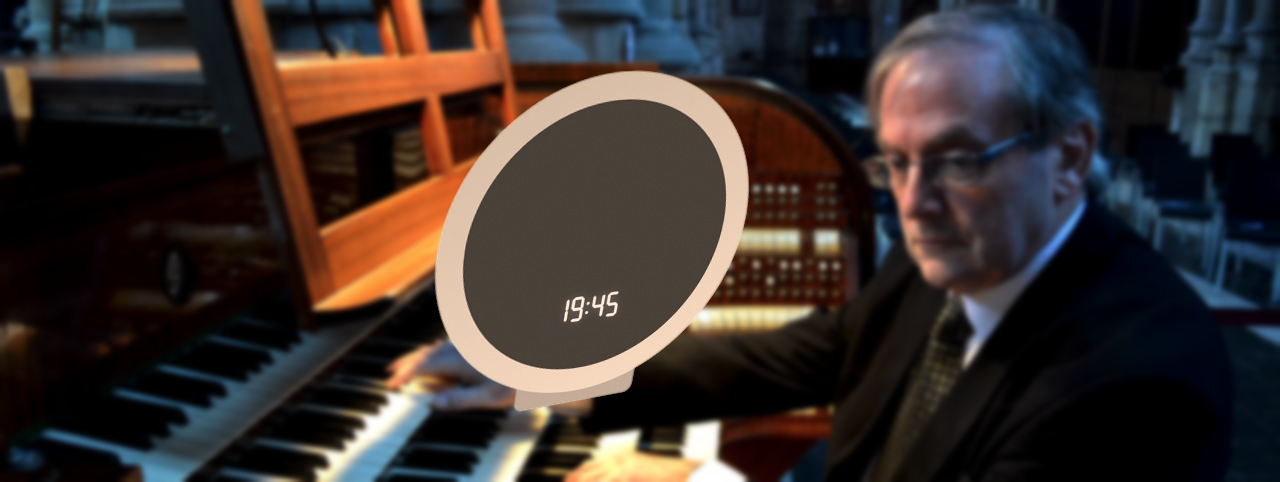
19:45
